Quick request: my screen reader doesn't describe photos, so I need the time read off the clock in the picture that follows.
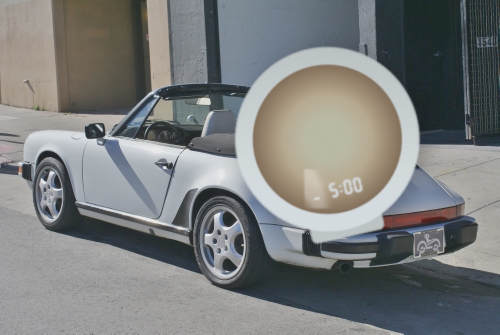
5:00
